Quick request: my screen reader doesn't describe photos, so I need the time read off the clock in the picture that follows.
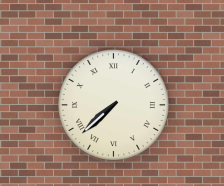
7:38
